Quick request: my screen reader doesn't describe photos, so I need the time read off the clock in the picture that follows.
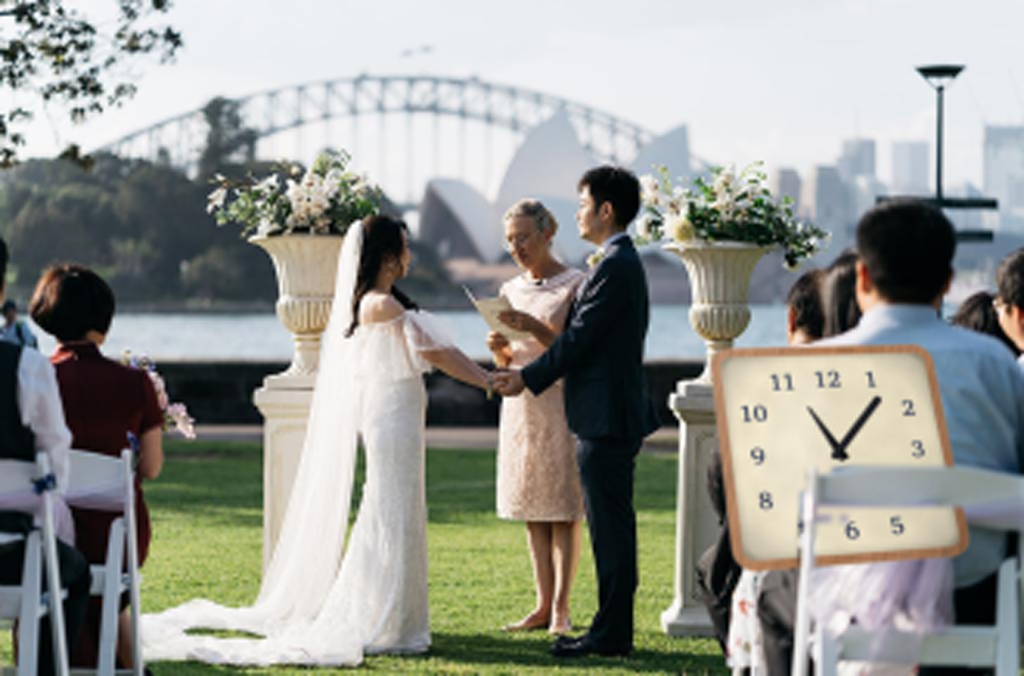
11:07
